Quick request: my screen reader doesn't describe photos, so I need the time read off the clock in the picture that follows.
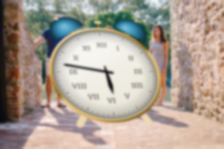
5:47
